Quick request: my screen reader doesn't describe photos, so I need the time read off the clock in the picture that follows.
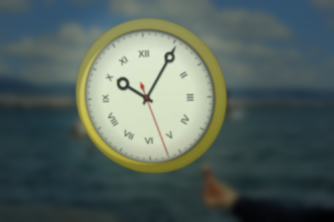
10:05:27
